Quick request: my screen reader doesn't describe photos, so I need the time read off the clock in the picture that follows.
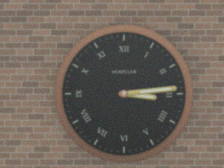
3:14
